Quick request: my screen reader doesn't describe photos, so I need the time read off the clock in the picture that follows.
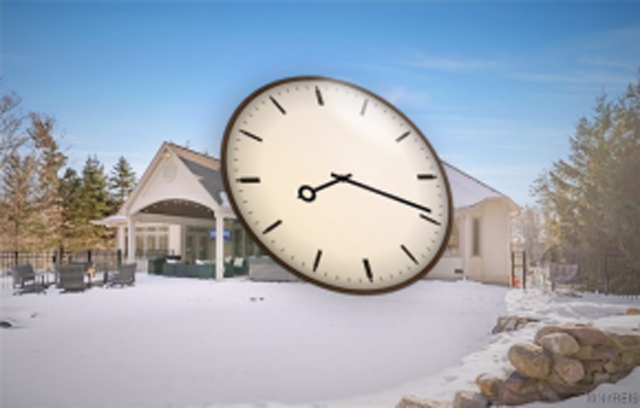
8:19
